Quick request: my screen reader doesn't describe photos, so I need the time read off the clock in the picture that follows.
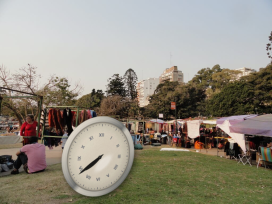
7:39
